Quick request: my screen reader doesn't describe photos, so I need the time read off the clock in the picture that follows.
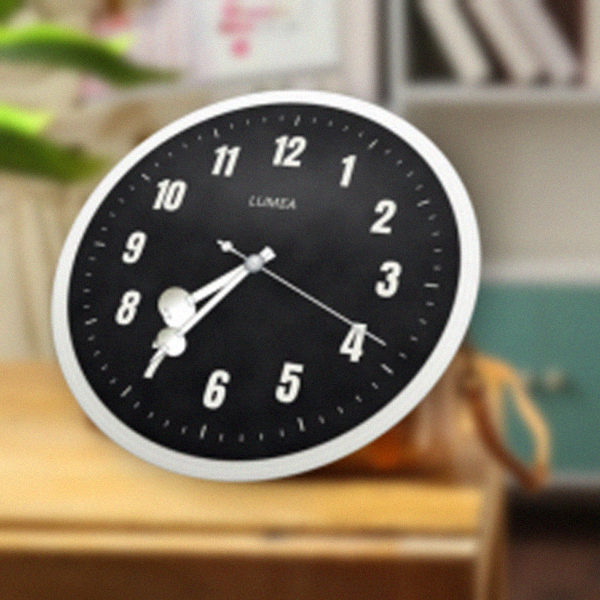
7:35:19
